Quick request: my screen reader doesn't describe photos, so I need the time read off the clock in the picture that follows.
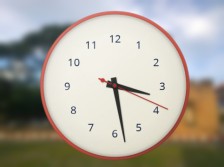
3:28:19
